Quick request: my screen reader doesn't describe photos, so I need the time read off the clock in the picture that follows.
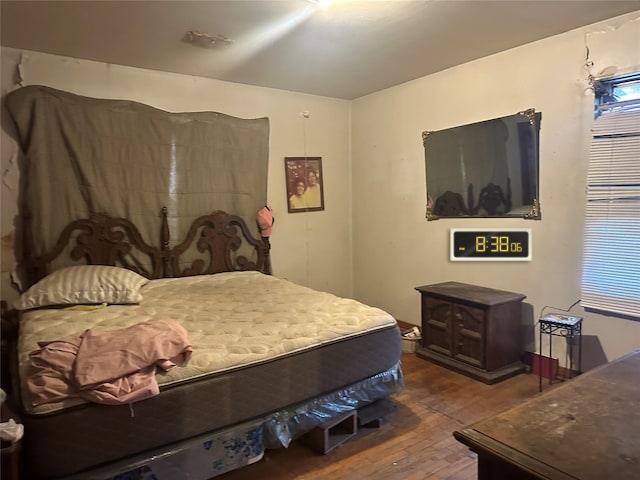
8:38
